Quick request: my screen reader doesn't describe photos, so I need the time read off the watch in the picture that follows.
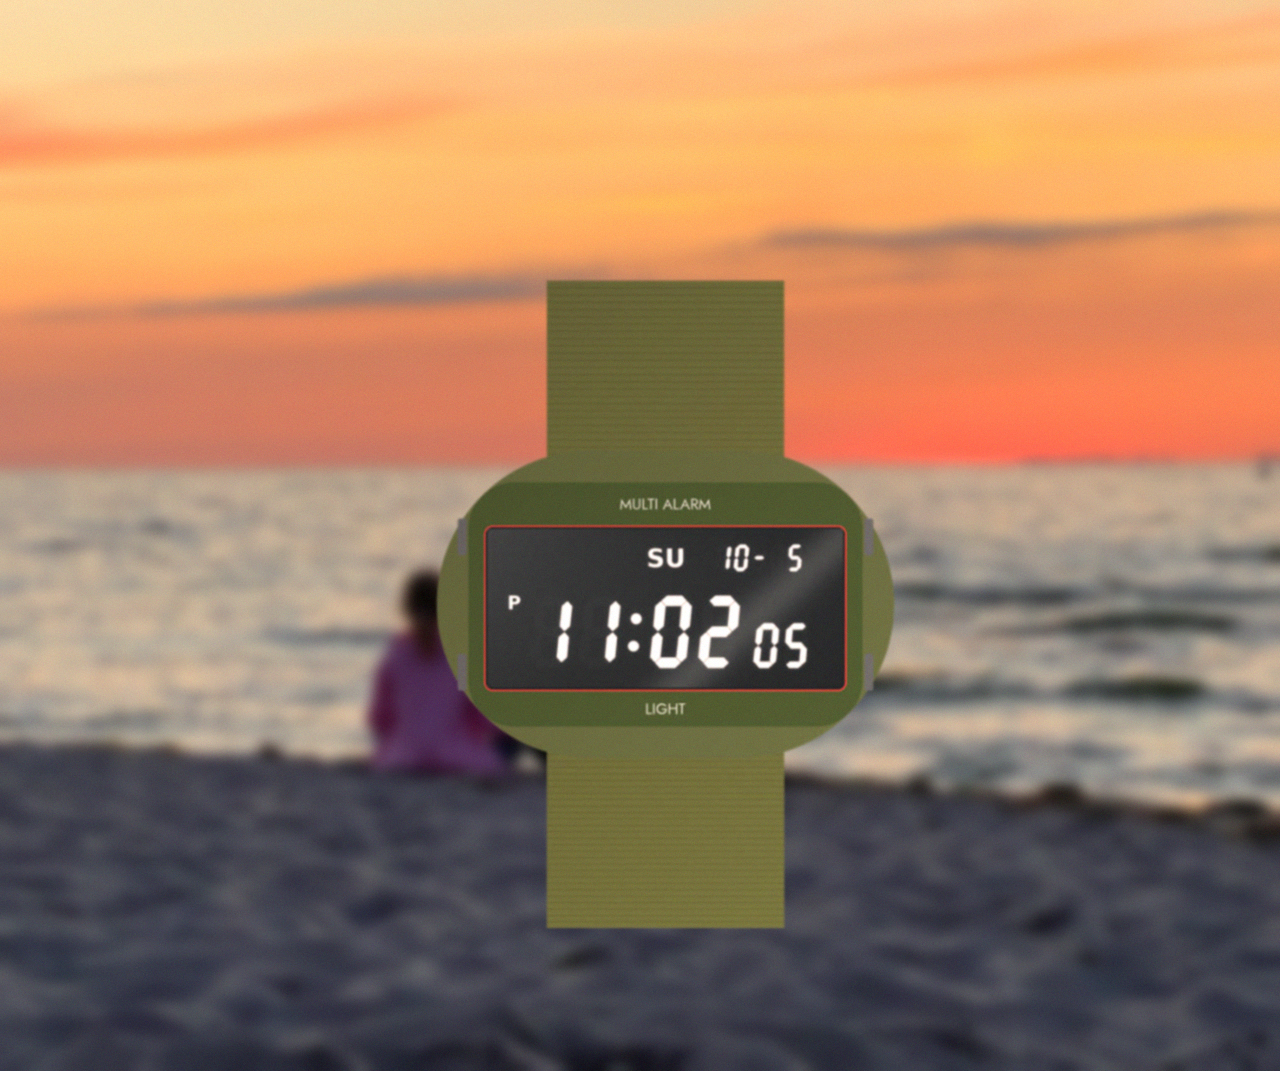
11:02:05
